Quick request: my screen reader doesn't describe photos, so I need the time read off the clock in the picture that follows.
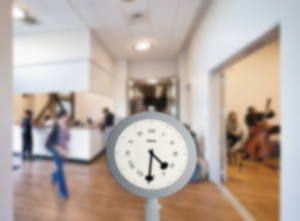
4:31
